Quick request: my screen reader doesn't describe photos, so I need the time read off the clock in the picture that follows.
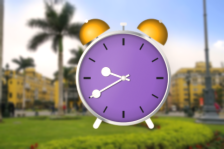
9:40
